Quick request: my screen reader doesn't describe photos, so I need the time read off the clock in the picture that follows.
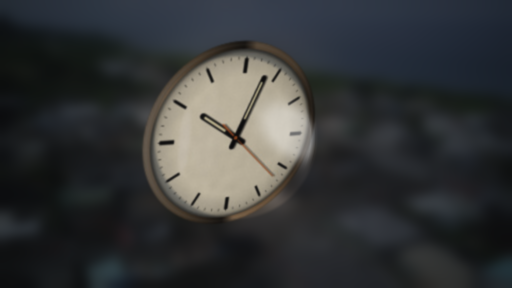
10:03:22
